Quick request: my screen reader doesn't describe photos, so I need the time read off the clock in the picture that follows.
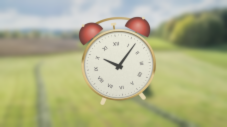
10:07
